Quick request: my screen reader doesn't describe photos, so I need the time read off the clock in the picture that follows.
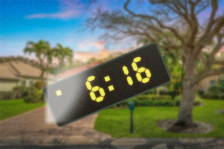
6:16
